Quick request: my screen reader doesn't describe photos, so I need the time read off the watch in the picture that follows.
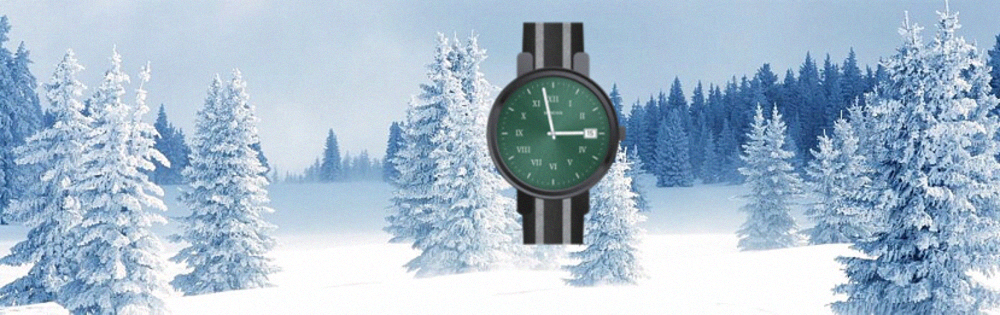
2:58
